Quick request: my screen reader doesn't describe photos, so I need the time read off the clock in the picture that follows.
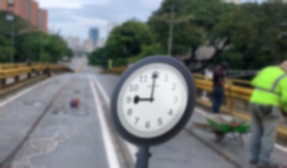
9:00
